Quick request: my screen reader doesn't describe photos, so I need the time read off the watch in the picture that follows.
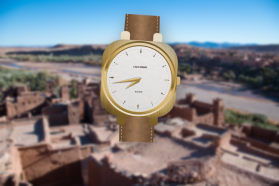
7:43
